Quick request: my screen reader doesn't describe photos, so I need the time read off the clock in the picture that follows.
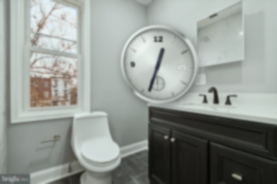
12:33
